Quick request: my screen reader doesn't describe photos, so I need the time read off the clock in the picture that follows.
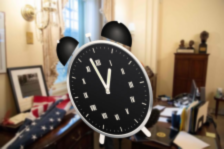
12:58
